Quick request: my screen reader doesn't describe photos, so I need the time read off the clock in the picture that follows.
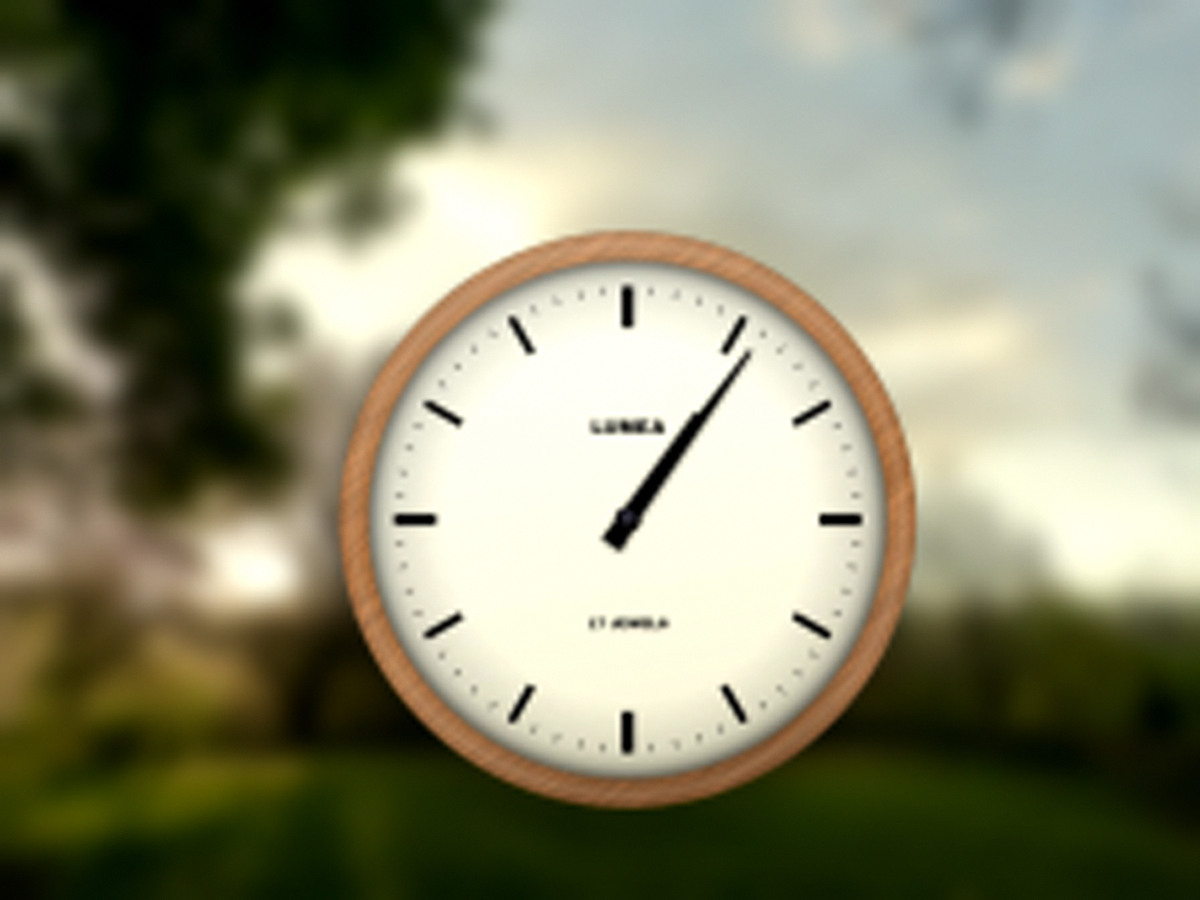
1:06
